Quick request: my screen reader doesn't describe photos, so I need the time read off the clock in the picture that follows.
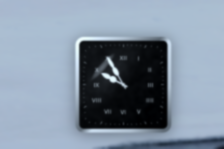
9:55
